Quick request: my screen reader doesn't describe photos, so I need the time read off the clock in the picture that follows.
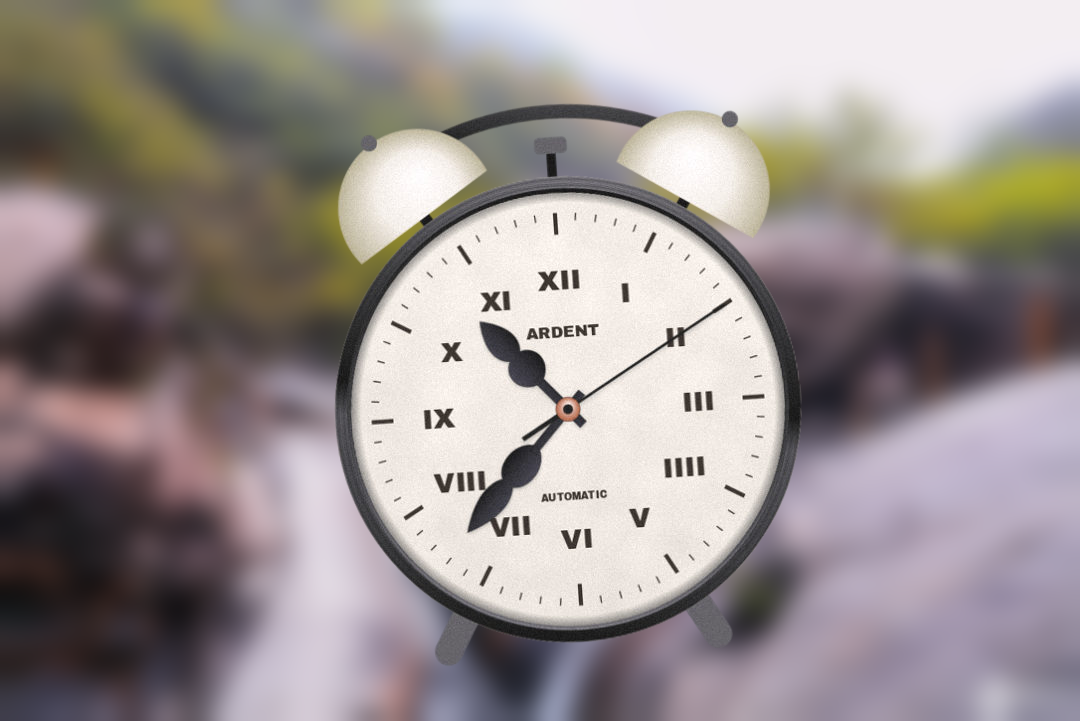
10:37:10
